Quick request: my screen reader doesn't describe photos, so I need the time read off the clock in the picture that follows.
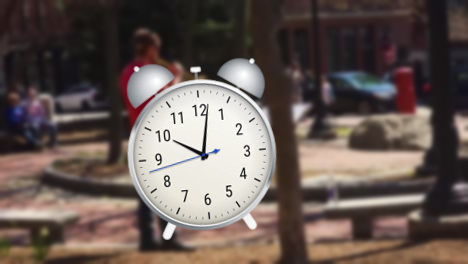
10:01:43
